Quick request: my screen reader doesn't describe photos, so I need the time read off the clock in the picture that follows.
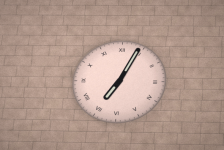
7:04
